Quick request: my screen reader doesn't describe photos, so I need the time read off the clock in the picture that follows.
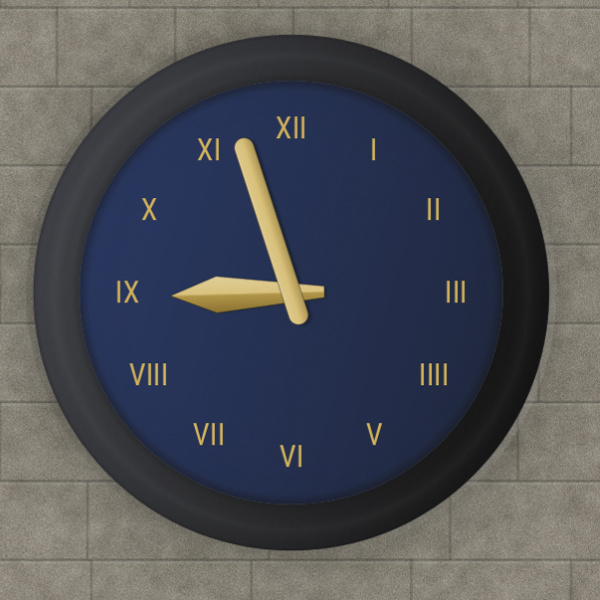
8:57
